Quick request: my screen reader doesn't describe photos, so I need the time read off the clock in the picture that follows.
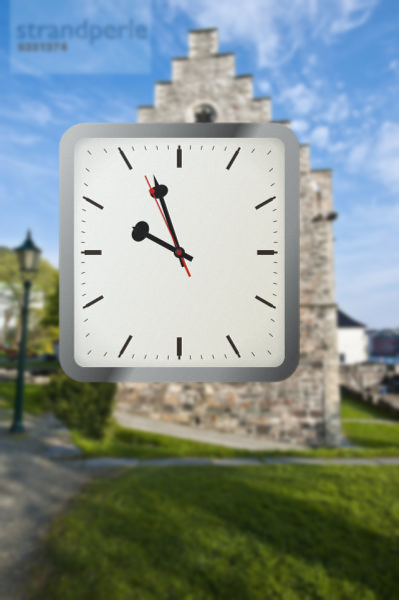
9:56:56
